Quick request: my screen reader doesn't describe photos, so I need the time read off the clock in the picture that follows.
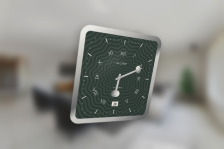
6:11
